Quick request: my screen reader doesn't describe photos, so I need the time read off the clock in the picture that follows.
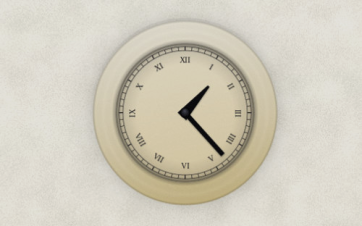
1:23
